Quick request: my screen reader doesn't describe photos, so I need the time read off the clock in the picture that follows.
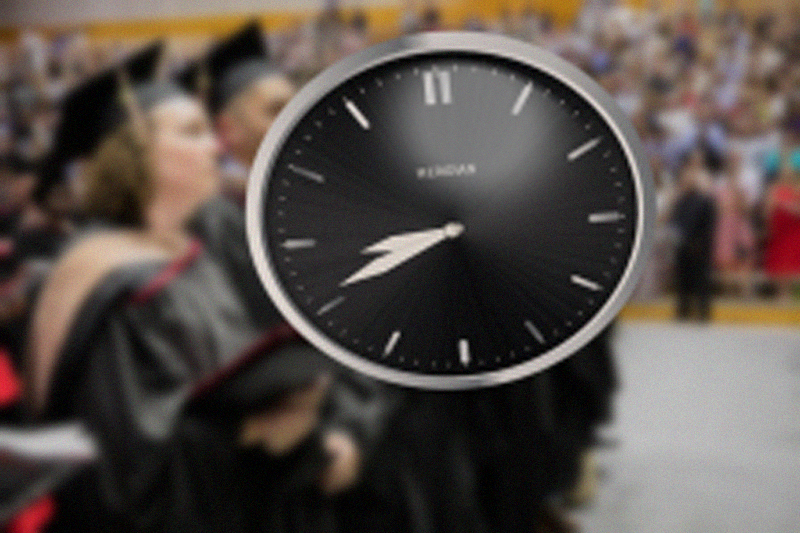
8:41
